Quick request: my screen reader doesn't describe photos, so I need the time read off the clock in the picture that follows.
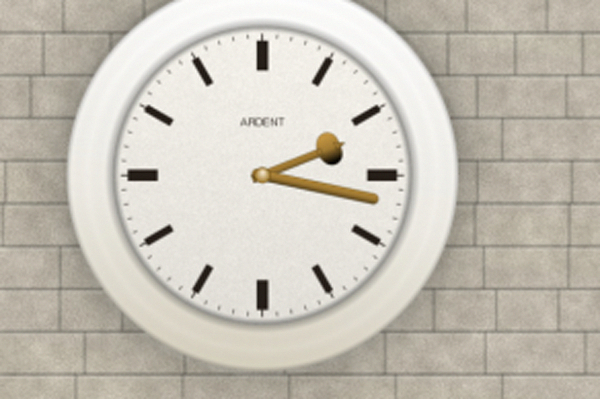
2:17
